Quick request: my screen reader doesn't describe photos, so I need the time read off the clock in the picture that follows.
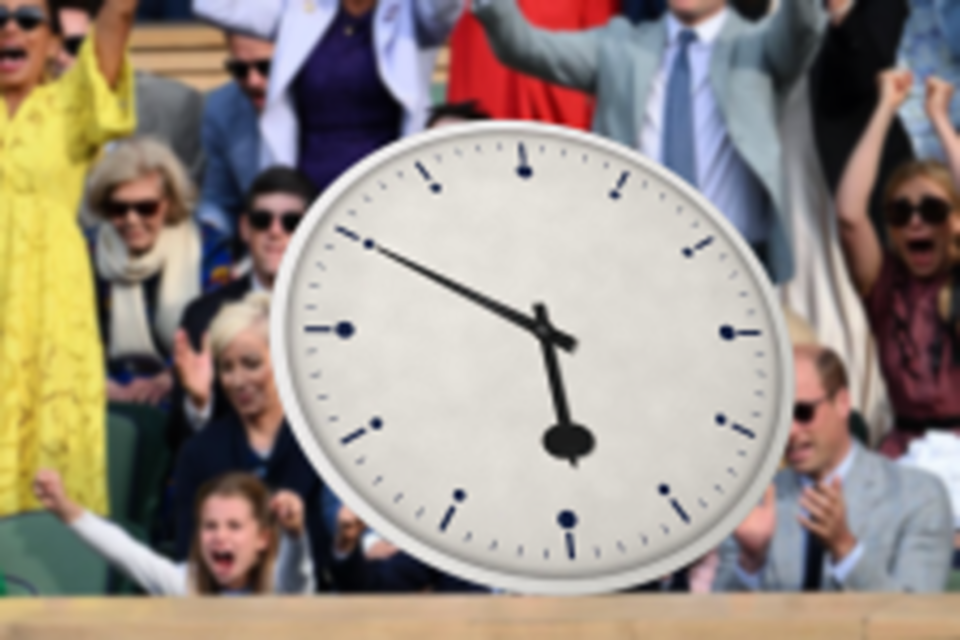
5:50
